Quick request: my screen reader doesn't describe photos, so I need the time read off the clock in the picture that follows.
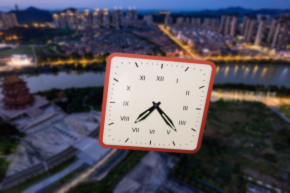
7:23
